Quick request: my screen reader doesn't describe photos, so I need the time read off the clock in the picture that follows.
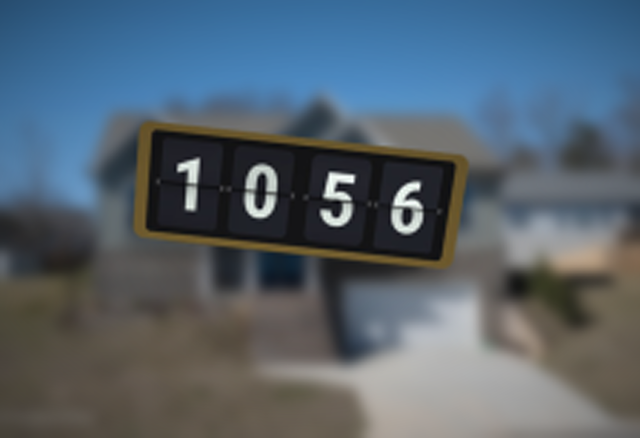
10:56
